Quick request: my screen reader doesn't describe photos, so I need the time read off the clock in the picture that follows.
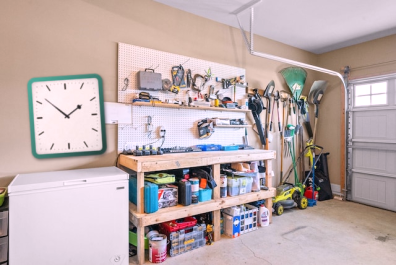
1:52
